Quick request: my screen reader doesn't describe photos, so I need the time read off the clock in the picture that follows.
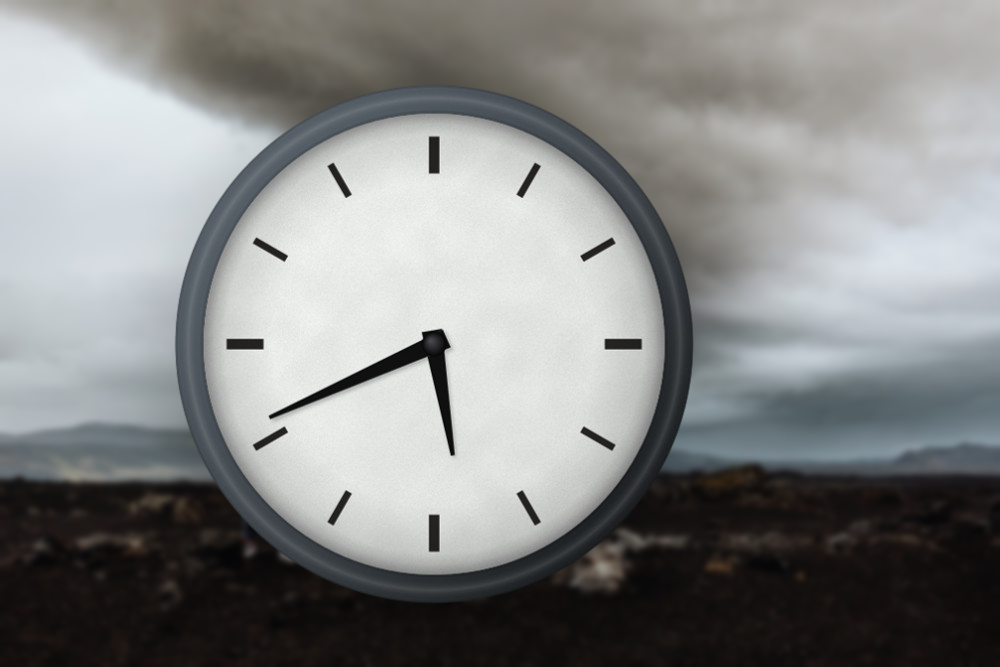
5:41
